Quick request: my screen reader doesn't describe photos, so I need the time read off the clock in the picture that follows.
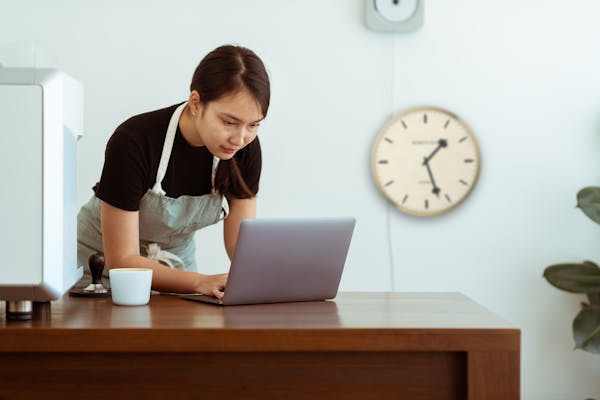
1:27
